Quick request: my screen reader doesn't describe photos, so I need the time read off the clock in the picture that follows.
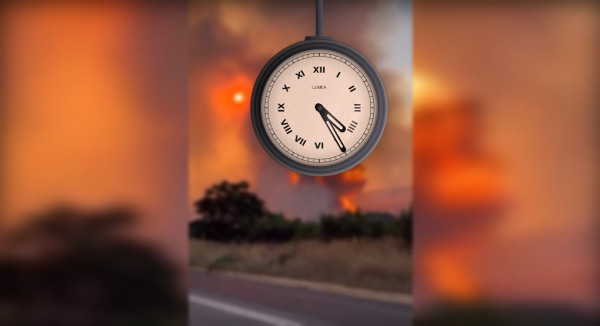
4:25
